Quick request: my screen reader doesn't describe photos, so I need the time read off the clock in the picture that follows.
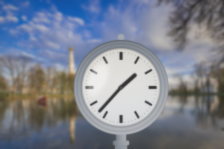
1:37
